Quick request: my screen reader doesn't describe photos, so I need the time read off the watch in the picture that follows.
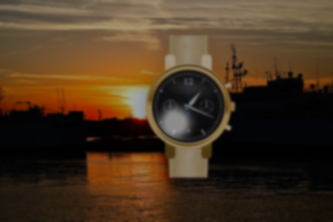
1:19
